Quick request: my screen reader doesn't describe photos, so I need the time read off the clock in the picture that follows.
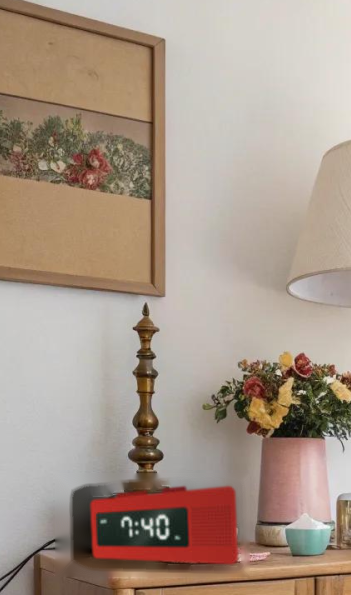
7:40
